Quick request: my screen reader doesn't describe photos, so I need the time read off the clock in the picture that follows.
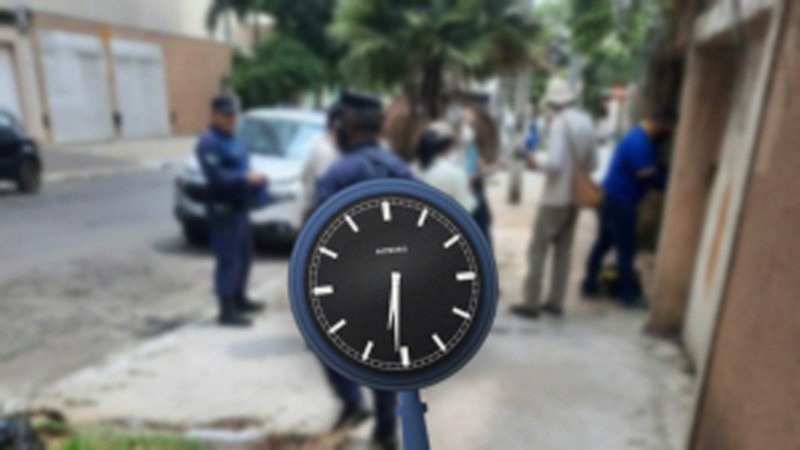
6:31
